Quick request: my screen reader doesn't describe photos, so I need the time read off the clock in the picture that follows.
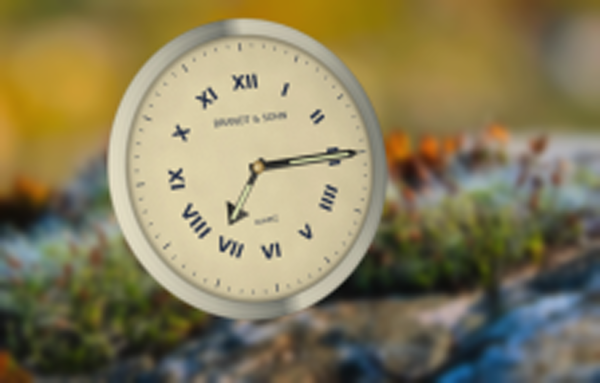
7:15
